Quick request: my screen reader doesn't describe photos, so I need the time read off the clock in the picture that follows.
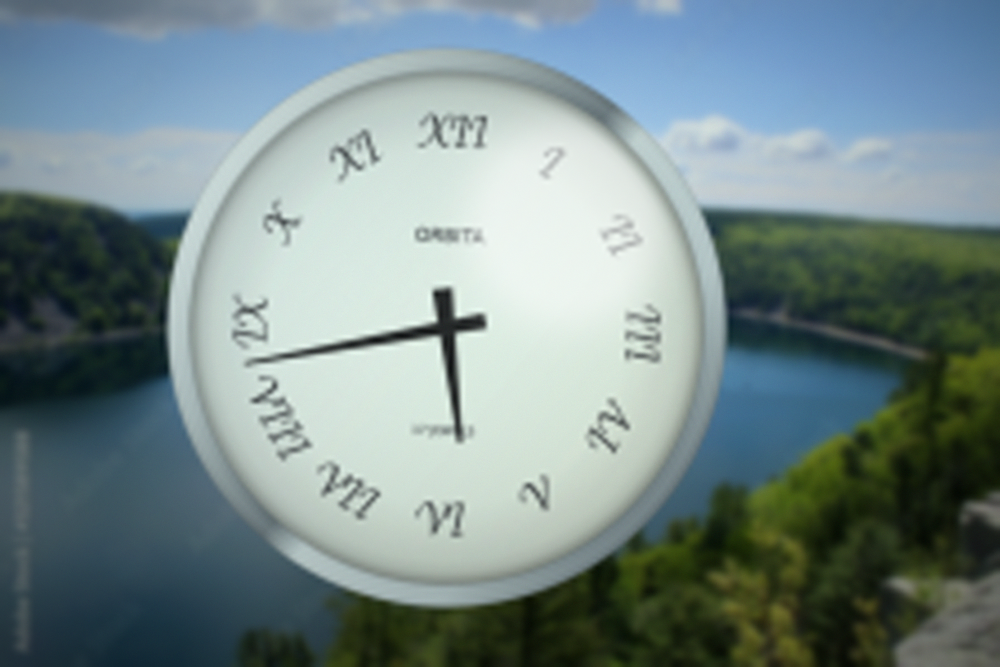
5:43
